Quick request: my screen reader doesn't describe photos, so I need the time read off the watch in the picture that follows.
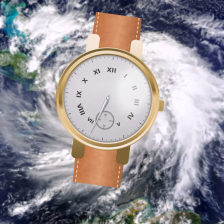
6:33
